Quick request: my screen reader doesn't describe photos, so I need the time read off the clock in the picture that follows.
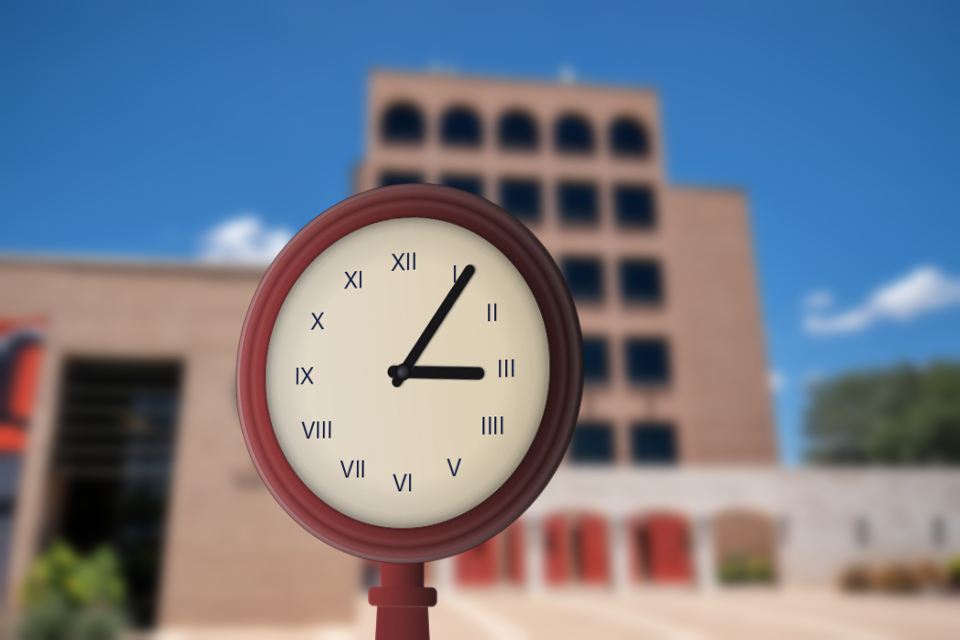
3:06
